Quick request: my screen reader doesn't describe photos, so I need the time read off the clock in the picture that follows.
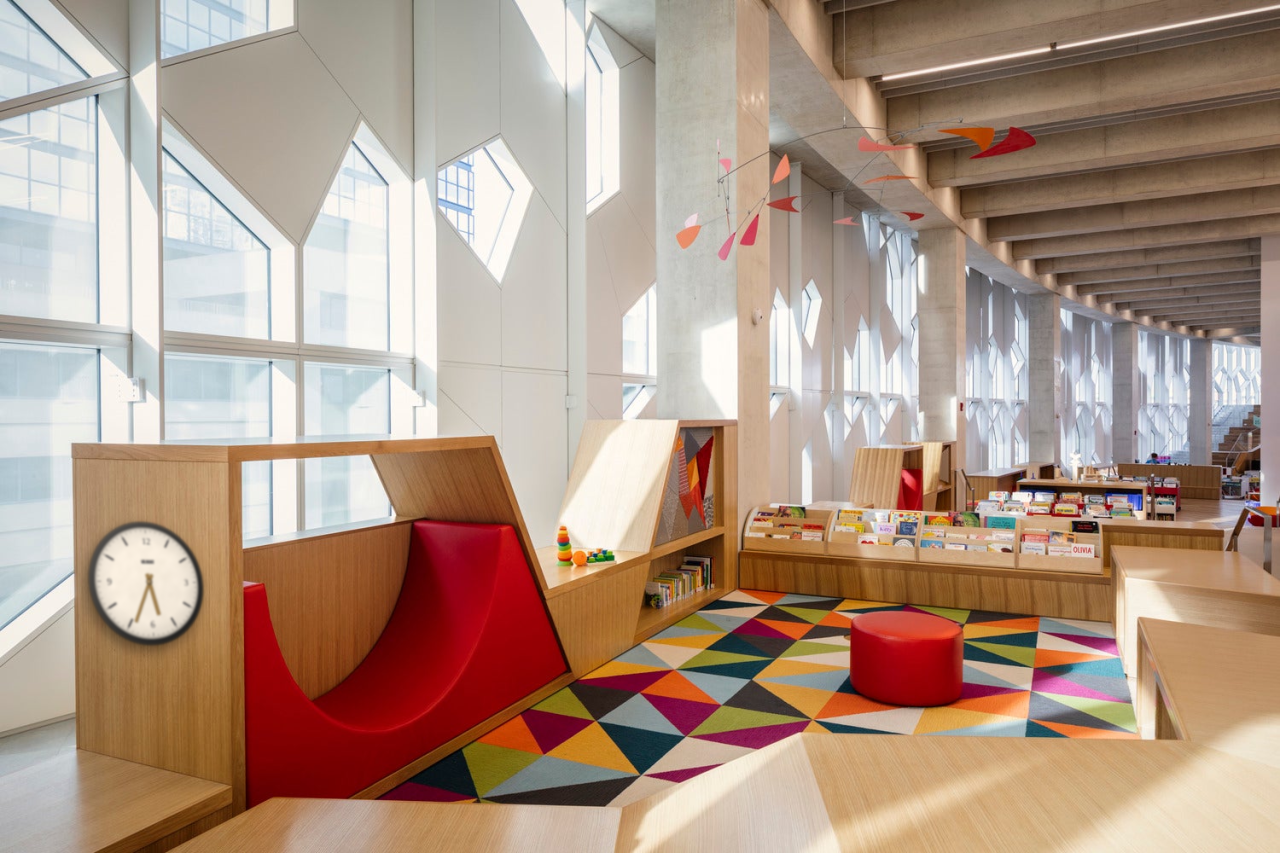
5:34
